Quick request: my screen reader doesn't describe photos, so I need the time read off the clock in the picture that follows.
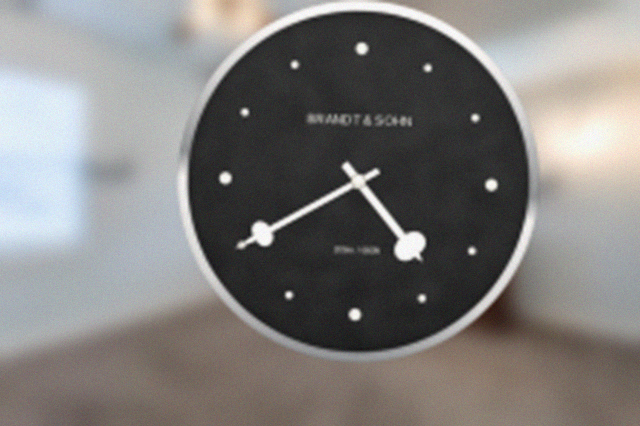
4:40
